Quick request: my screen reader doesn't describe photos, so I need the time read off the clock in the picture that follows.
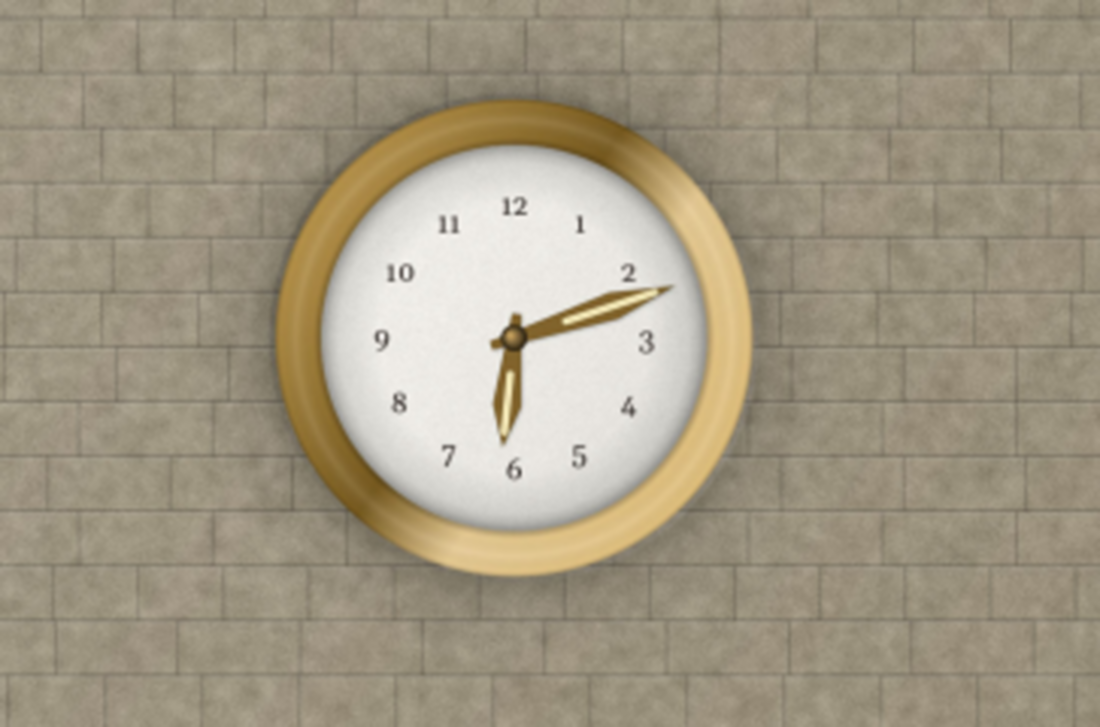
6:12
